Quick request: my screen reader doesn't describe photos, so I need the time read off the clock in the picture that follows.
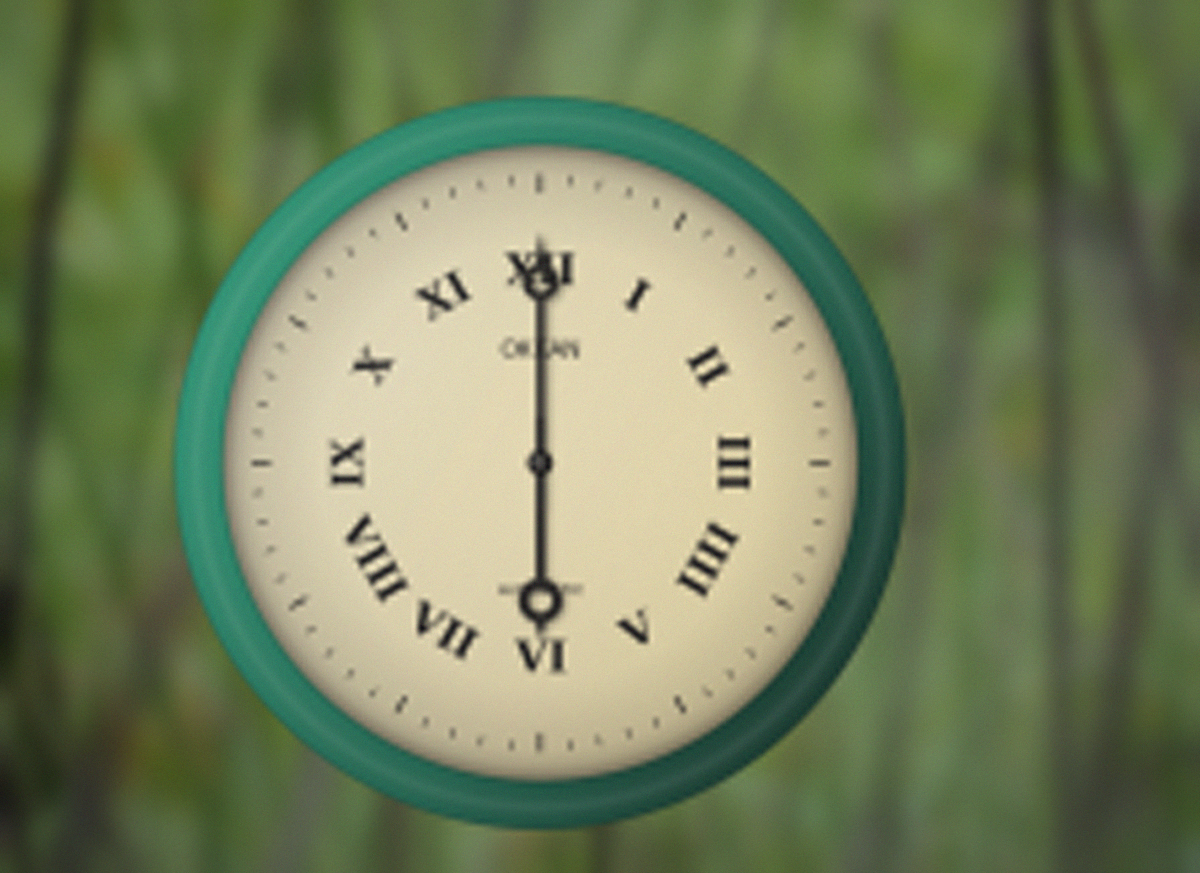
6:00
